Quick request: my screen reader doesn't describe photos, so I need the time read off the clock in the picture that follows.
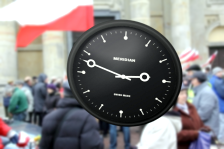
2:48
